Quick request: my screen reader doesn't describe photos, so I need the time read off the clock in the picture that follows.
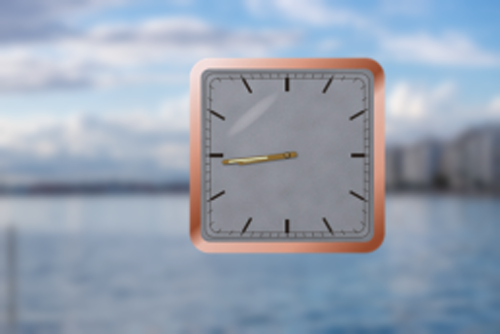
8:44
